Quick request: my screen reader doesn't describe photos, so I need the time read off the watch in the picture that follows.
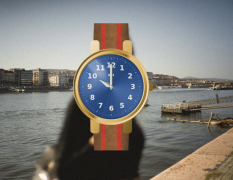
10:00
